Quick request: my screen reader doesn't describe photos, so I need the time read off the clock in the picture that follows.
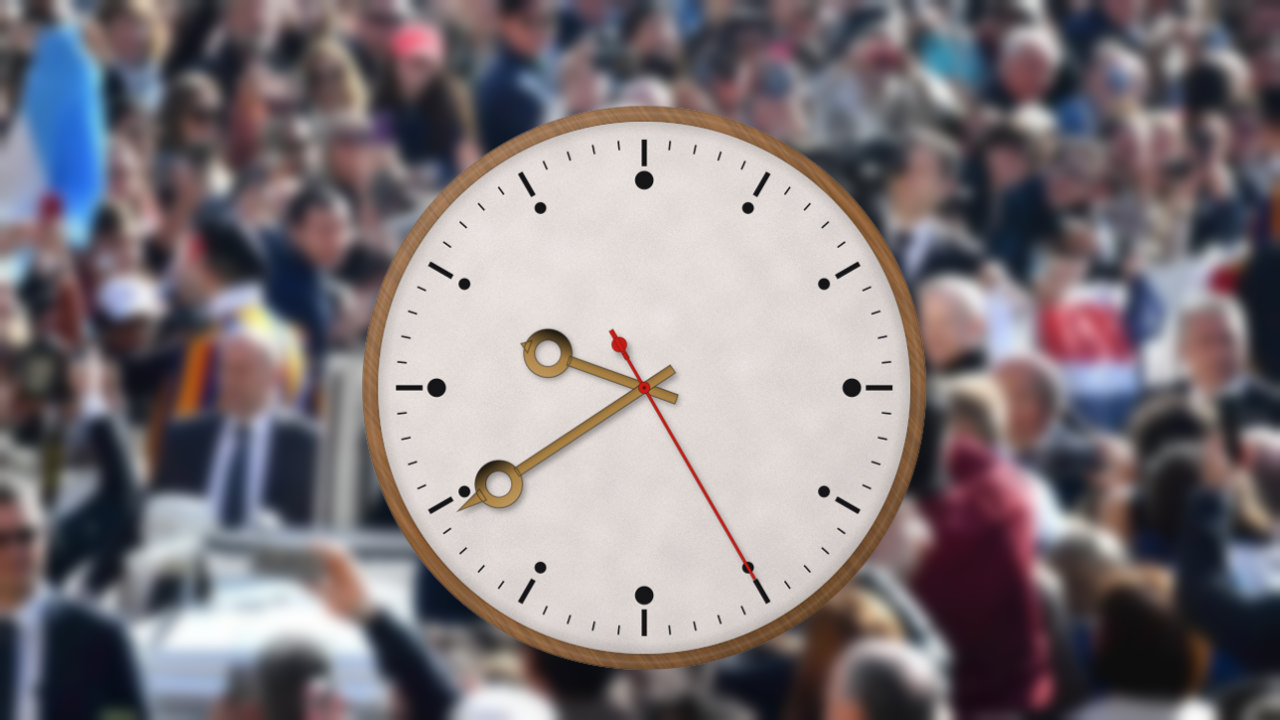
9:39:25
